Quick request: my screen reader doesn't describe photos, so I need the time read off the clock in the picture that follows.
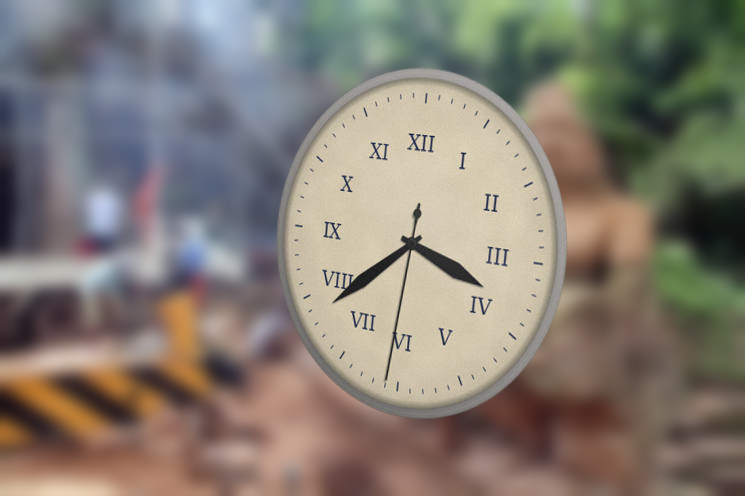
3:38:31
